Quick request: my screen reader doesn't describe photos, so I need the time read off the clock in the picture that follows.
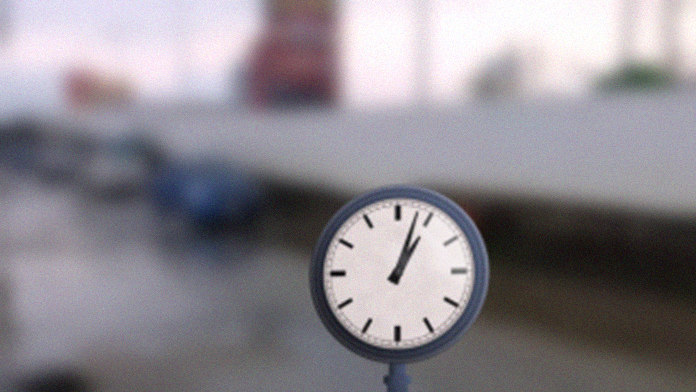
1:03
